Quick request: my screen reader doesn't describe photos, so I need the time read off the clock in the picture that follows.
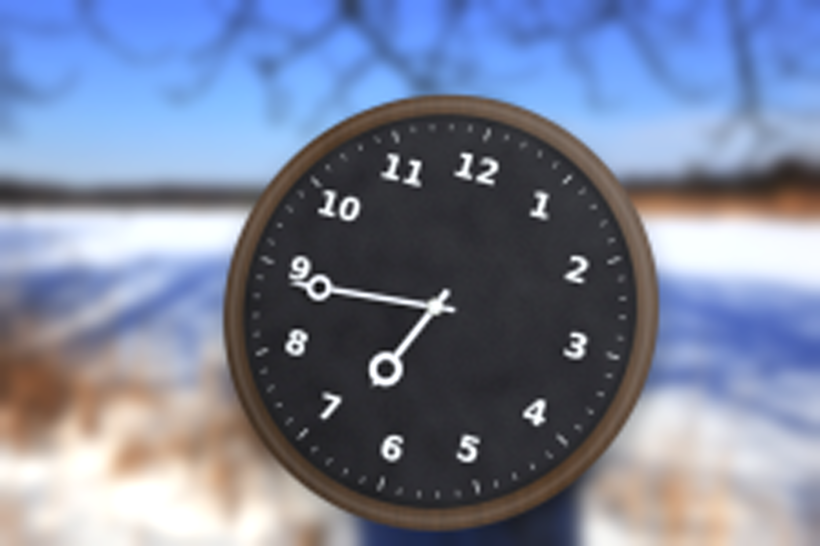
6:44
